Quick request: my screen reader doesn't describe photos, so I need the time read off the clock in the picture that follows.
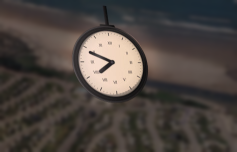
7:49
